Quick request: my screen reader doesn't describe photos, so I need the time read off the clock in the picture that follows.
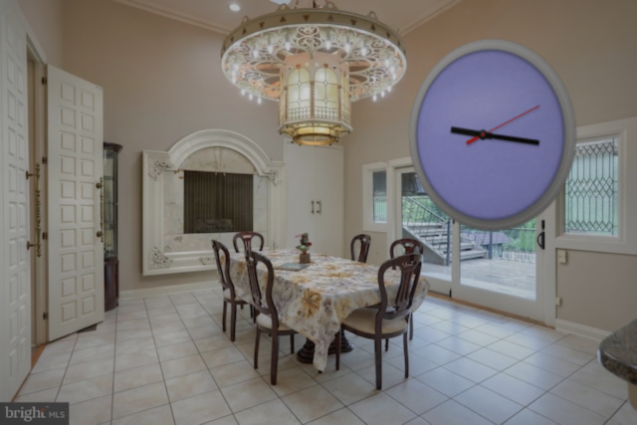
9:16:11
